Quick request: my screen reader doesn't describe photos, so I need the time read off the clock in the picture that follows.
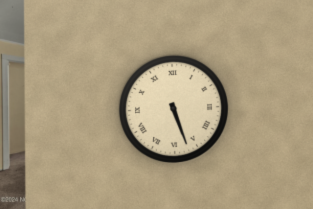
5:27
